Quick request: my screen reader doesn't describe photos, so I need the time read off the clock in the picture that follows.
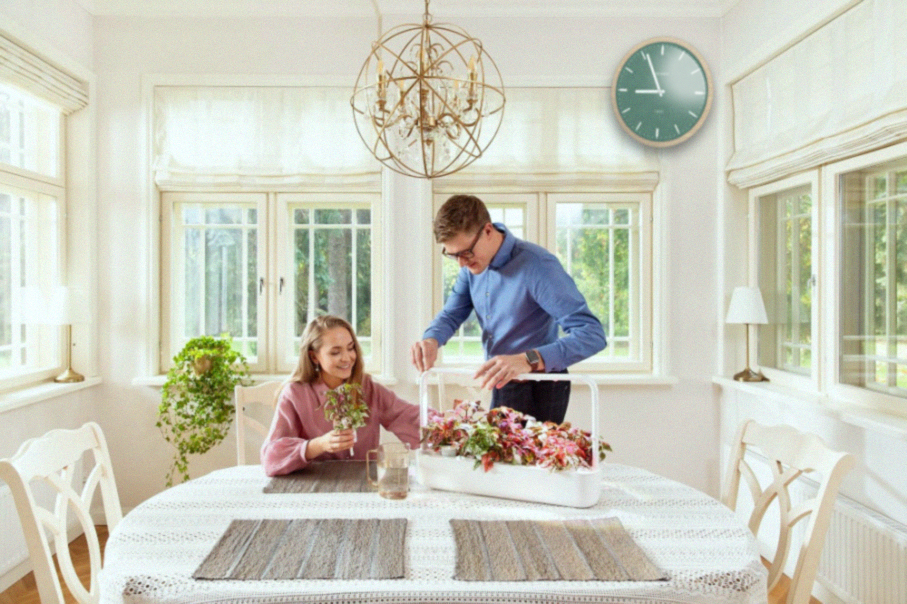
8:56
